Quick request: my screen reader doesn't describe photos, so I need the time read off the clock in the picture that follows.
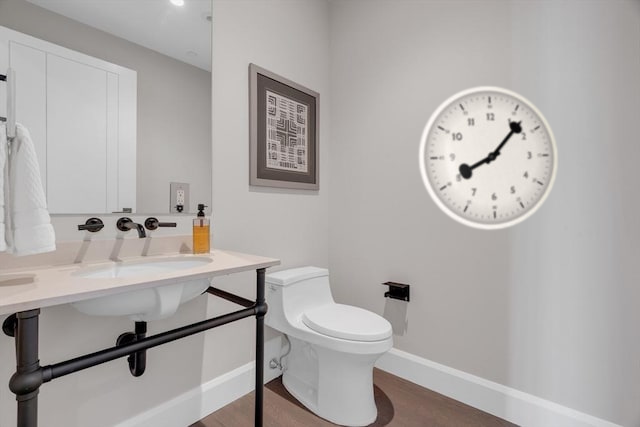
8:07
